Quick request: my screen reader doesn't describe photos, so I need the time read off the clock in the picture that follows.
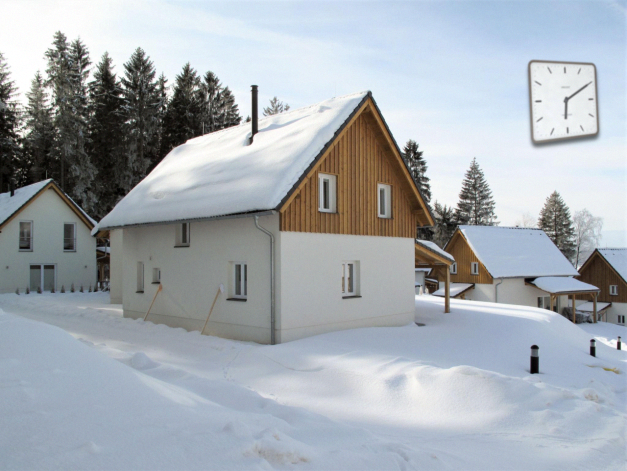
6:10
